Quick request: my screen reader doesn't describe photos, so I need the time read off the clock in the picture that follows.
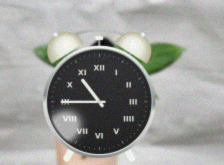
10:45
